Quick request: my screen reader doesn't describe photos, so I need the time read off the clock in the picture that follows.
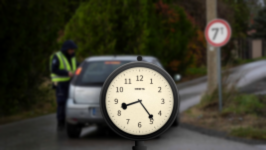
8:24
